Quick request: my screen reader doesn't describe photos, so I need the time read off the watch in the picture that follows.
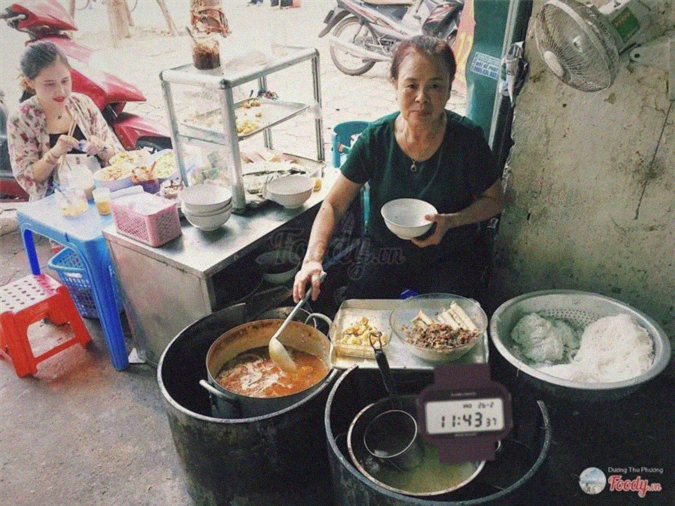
11:43
